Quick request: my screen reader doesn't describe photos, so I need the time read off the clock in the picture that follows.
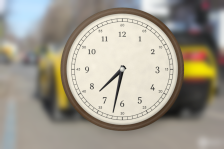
7:32
